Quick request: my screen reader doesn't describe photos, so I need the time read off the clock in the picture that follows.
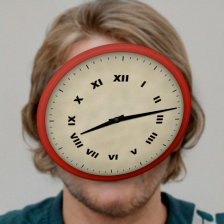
8:13
